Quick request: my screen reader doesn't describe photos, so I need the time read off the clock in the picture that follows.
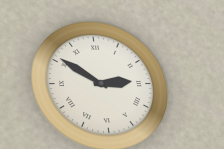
2:51
